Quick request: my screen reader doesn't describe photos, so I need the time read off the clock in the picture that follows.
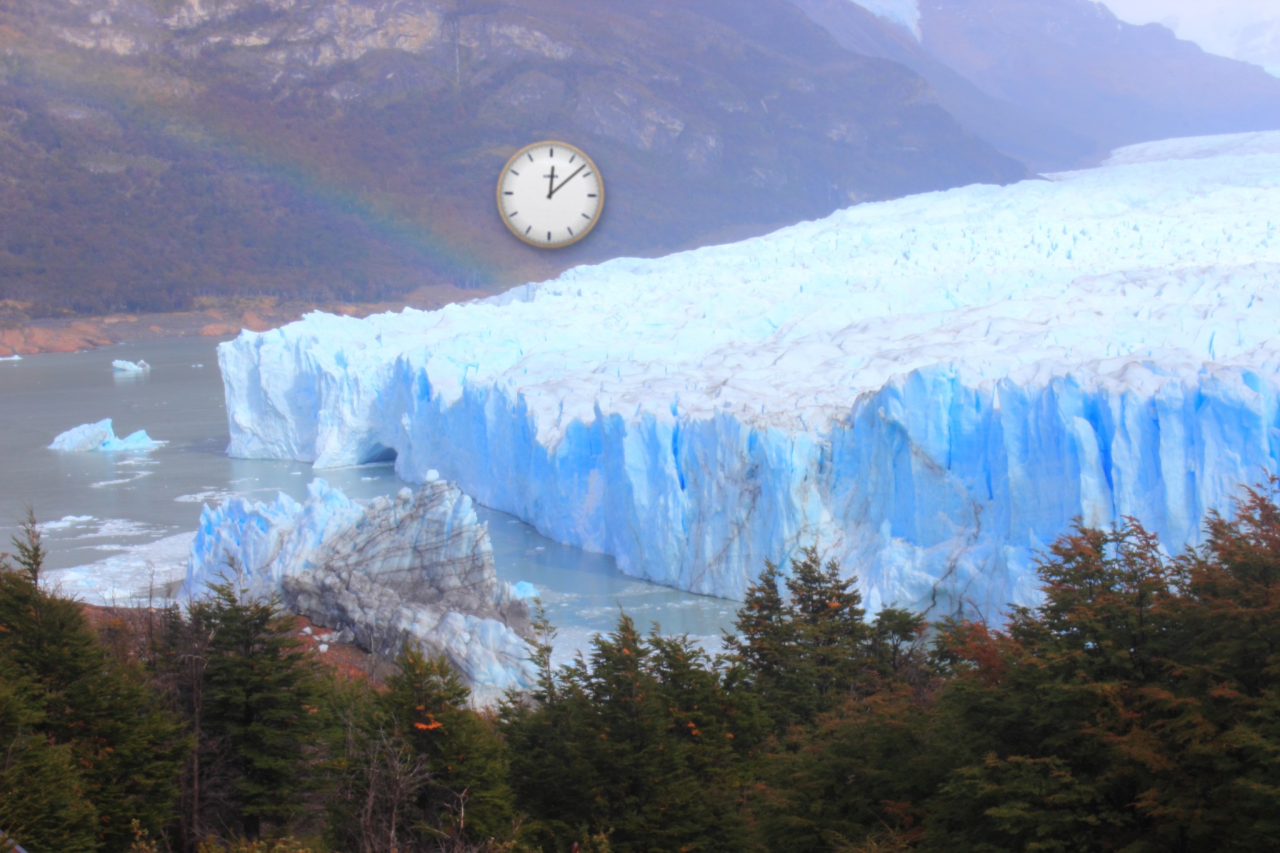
12:08
